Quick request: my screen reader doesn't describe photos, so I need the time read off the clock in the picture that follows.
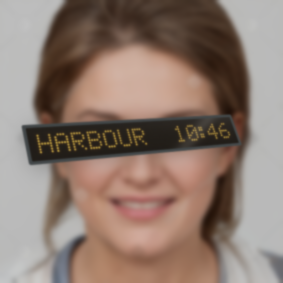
10:46
